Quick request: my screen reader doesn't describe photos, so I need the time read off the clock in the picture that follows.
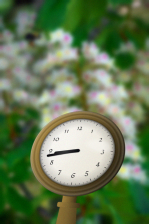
8:43
